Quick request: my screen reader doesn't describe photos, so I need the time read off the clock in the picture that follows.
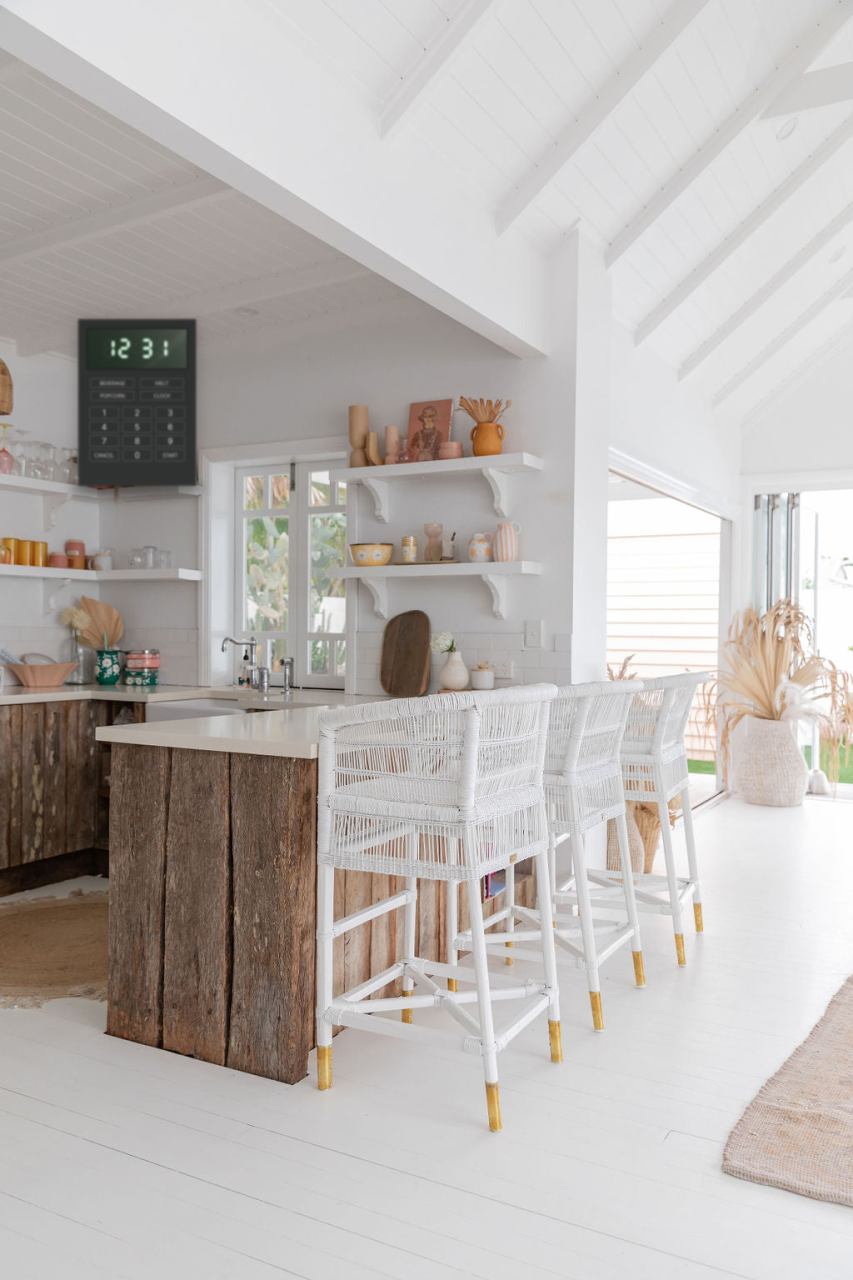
12:31
